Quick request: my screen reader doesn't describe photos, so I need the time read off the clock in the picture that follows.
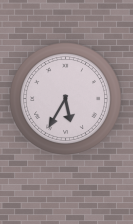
5:35
